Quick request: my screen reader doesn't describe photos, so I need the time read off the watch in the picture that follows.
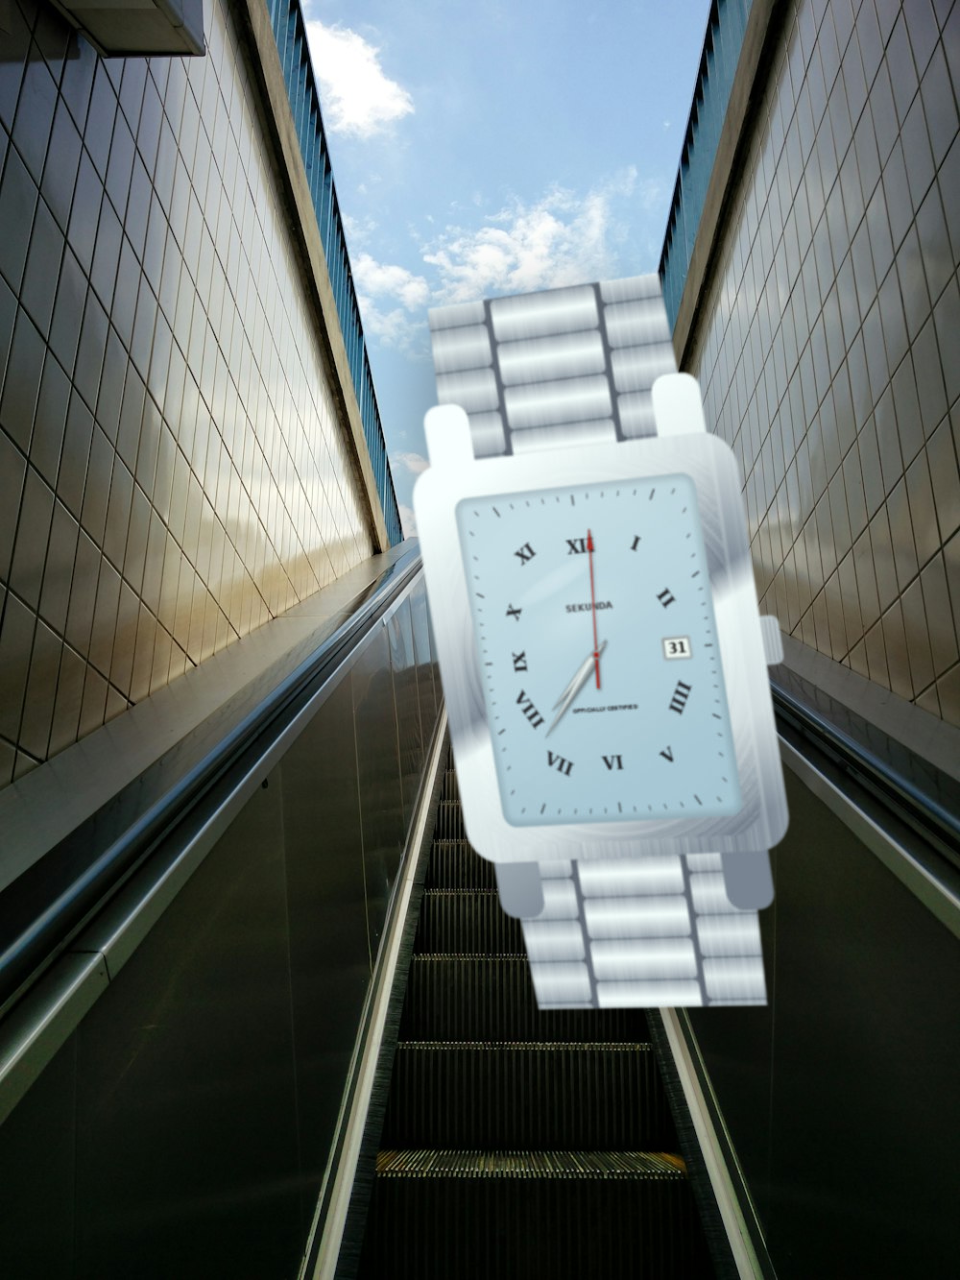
7:37:01
